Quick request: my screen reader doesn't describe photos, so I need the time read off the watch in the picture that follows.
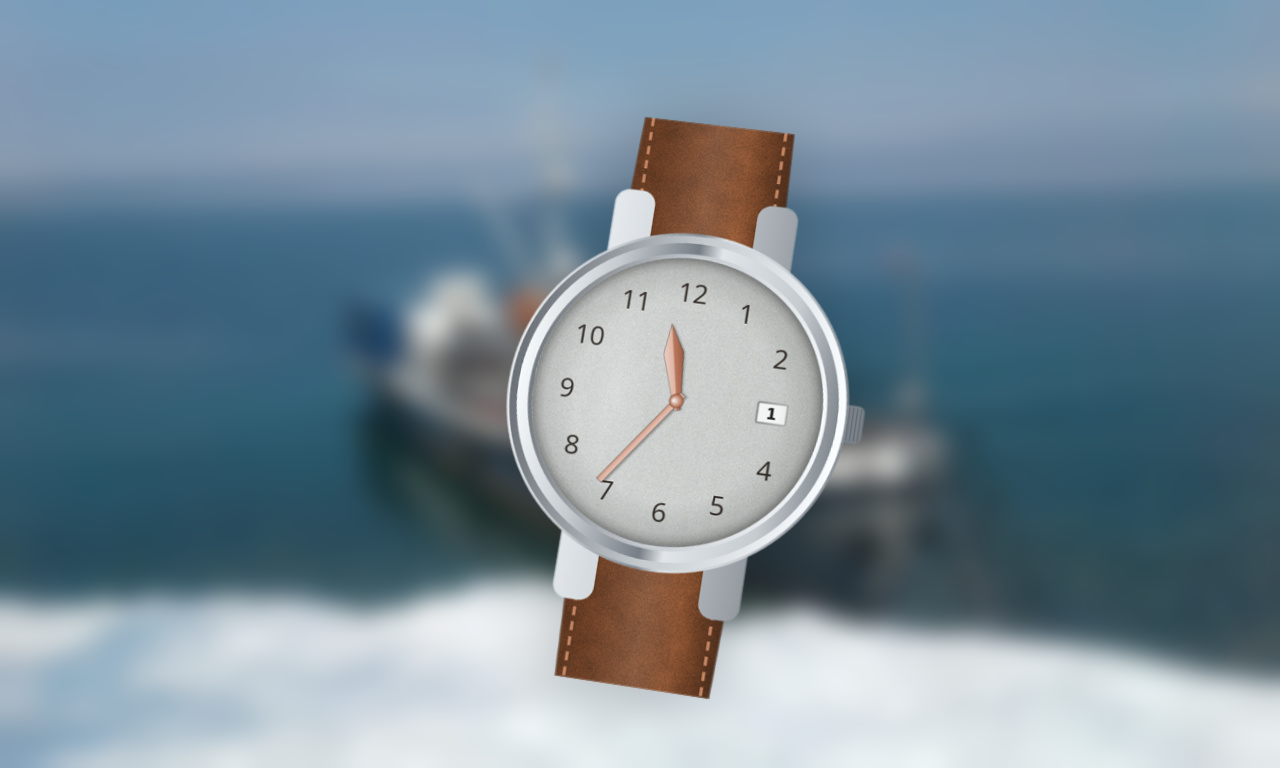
11:36
